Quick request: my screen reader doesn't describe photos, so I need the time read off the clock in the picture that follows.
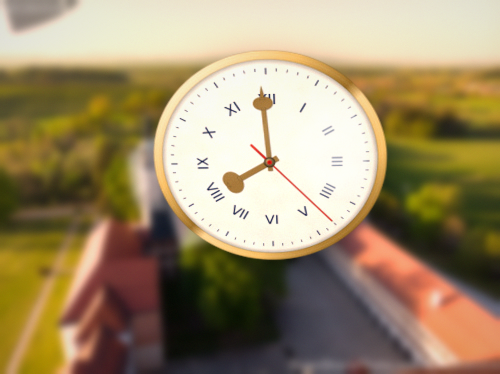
7:59:23
